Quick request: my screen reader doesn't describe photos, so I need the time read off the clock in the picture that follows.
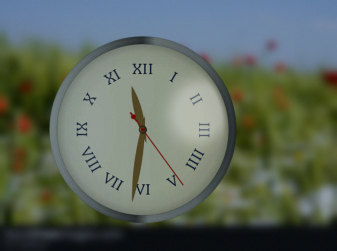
11:31:24
